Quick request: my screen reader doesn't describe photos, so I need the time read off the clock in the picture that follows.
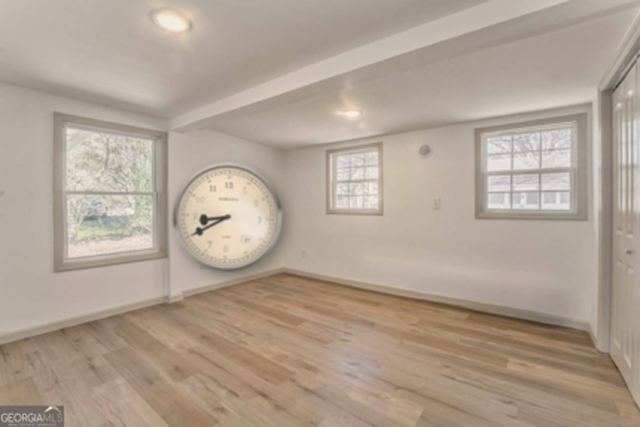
8:40
